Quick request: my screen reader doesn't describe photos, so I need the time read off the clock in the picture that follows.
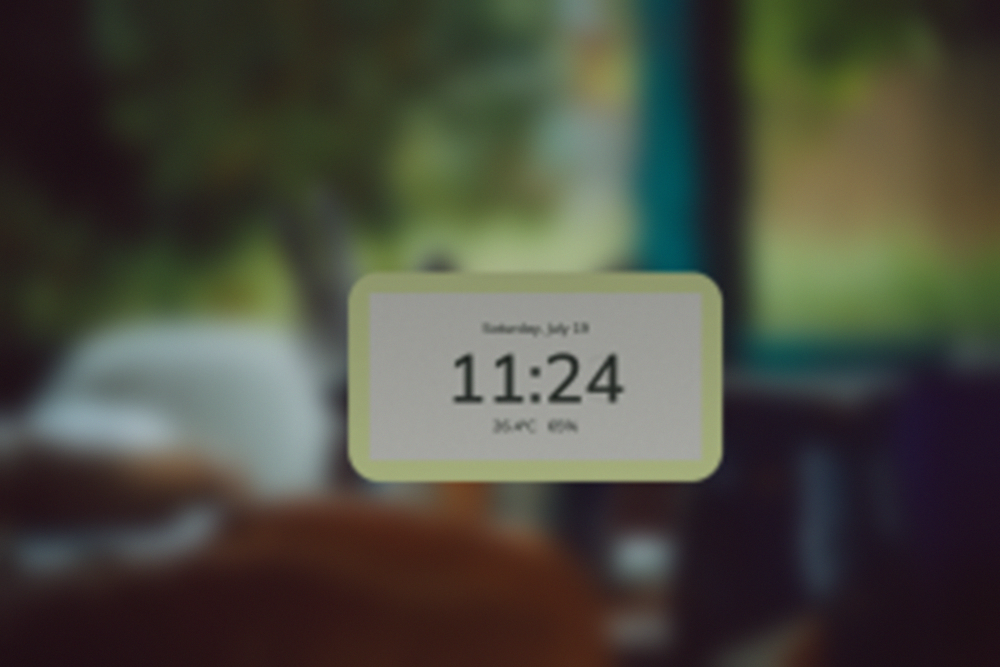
11:24
